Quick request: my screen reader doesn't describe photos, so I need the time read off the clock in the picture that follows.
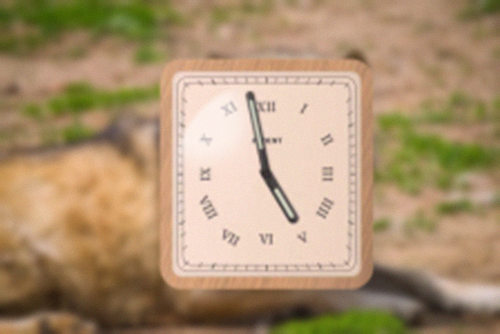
4:58
